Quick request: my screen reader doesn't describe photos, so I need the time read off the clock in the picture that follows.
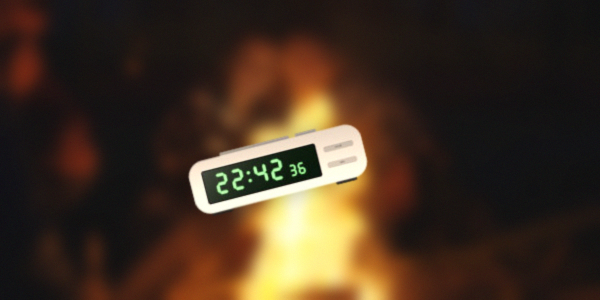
22:42:36
